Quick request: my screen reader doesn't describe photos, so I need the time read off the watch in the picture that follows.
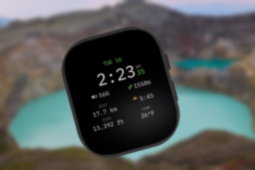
2:23
